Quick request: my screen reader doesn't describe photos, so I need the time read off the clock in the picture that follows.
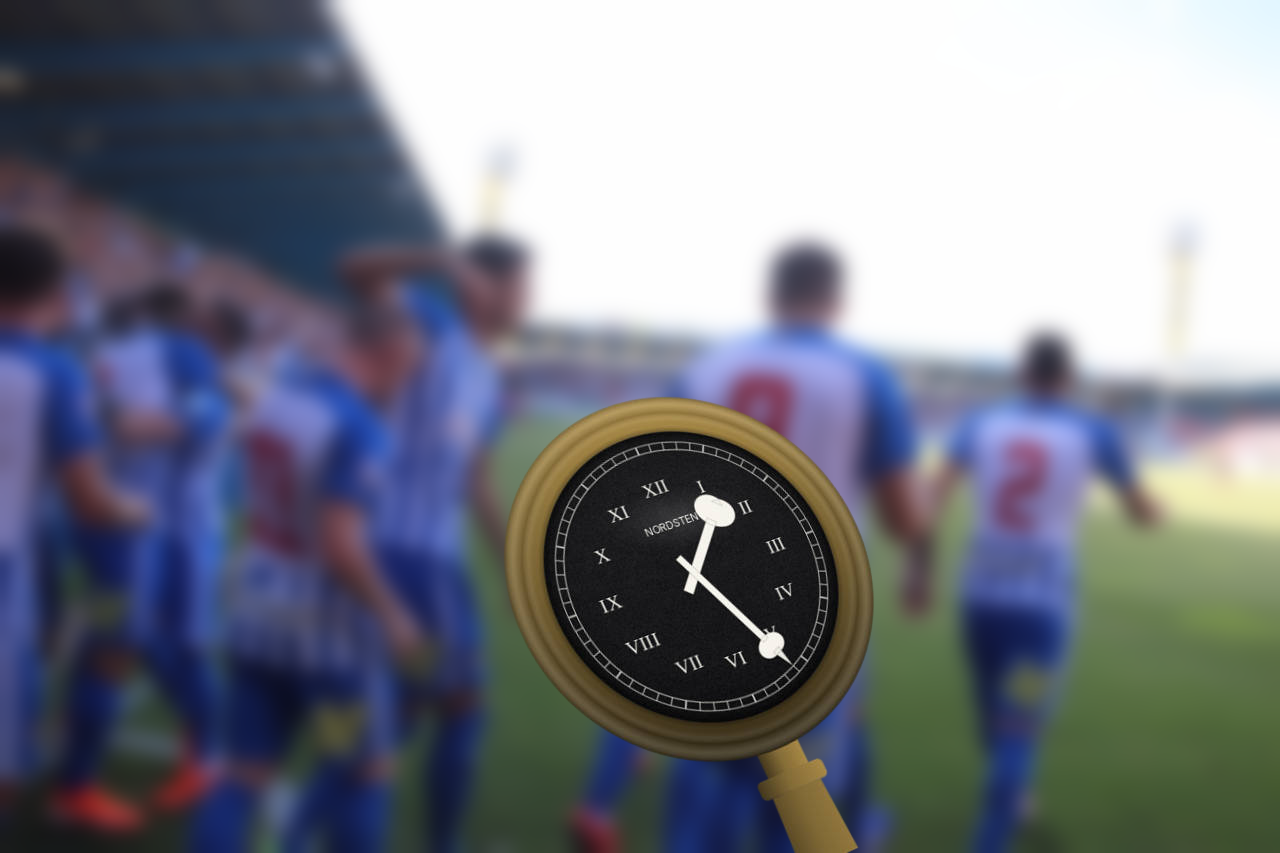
1:26
